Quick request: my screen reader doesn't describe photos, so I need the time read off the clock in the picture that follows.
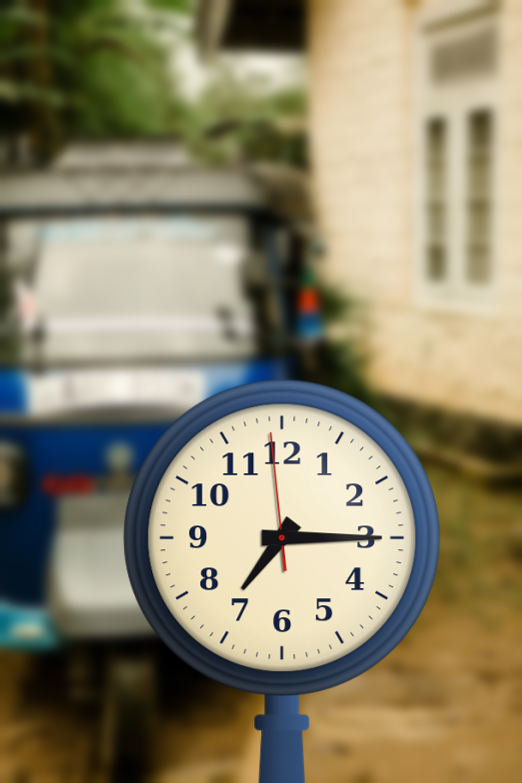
7:14:59
